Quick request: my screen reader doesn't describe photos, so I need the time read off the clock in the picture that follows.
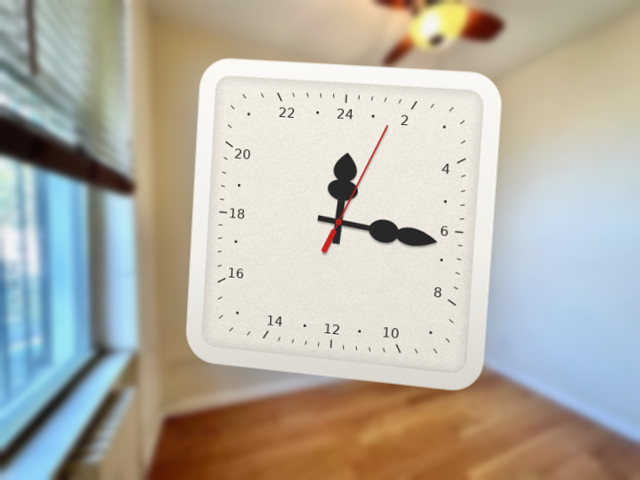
0:16:04
